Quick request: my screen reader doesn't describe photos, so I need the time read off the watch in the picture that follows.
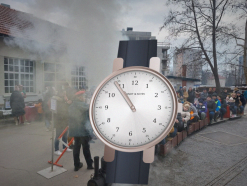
10:54
